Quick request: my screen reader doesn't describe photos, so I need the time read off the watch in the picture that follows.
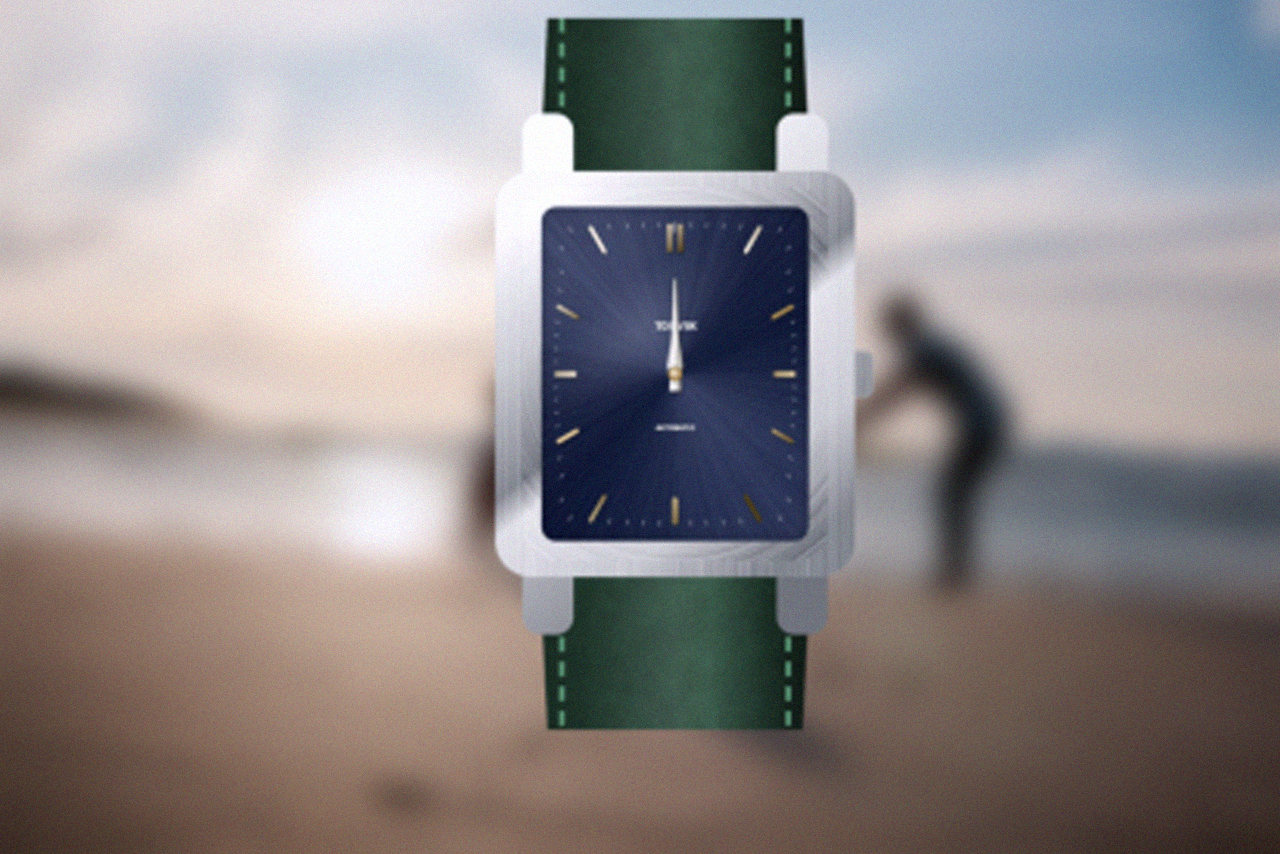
12:00
